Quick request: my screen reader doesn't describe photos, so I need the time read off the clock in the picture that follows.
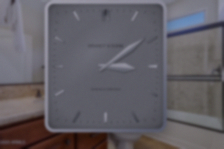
3:09
